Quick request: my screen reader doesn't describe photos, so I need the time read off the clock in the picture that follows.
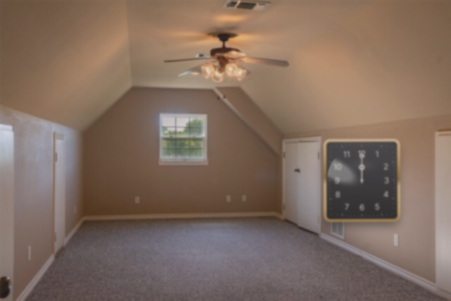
12:00
